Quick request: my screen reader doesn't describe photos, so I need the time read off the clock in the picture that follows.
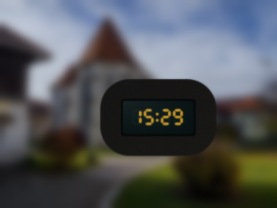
15:29
